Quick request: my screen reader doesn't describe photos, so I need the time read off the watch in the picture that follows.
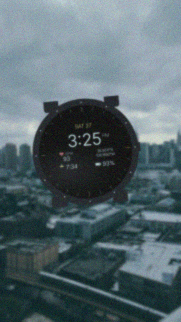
3:25
